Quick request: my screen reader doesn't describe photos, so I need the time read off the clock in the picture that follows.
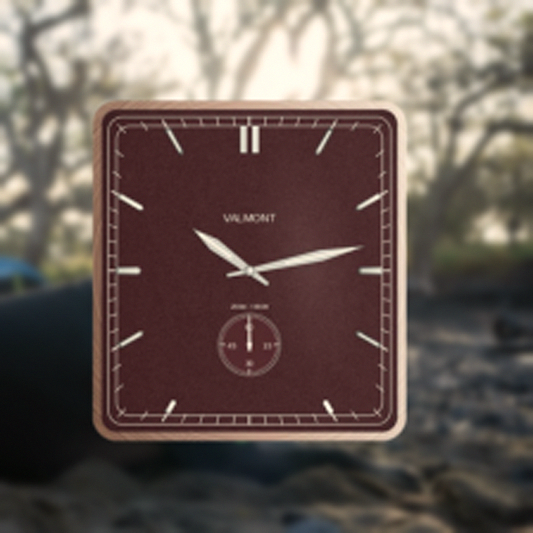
10:13
